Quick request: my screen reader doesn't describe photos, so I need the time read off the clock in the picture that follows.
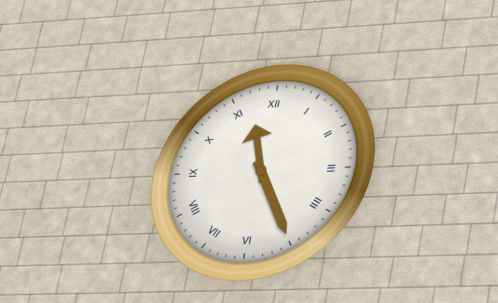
11:25
